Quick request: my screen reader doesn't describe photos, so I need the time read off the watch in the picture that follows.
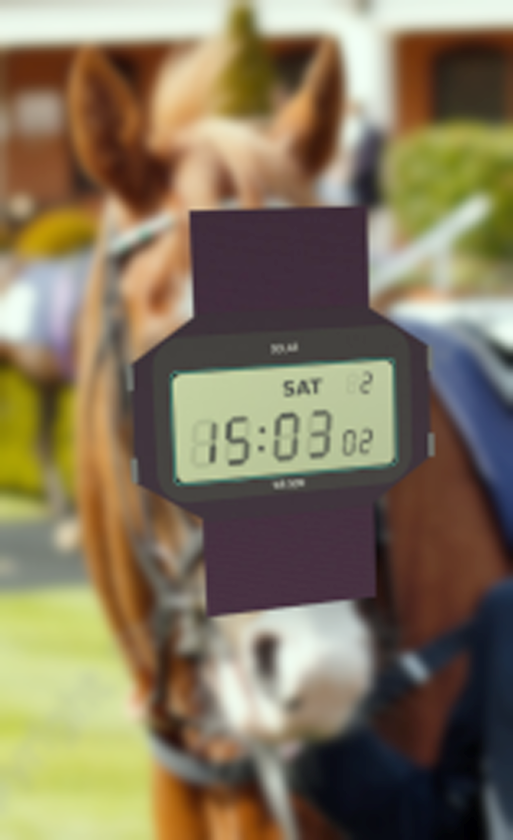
15:03:02
